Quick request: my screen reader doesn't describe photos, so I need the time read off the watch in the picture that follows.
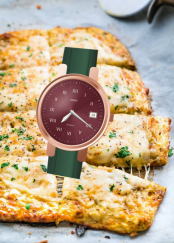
7:20
